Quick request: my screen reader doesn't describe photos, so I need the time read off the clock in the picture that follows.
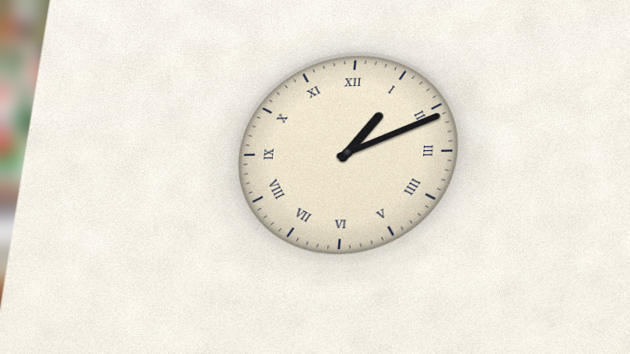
1:11
